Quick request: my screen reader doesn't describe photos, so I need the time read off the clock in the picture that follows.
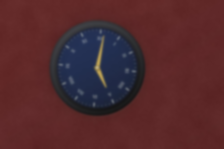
5:01
